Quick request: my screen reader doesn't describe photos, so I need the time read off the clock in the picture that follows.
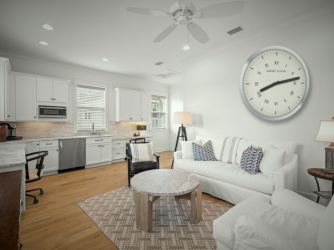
8:13
